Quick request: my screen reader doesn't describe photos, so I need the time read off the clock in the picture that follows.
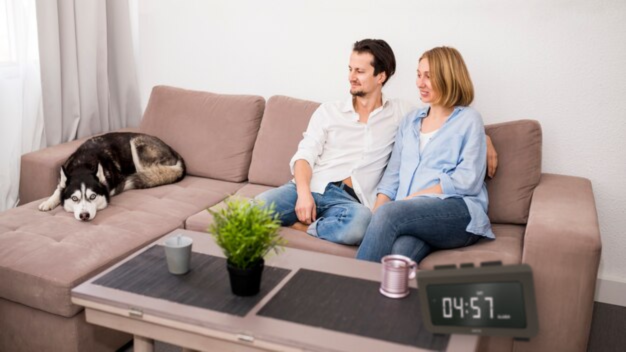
4:57
